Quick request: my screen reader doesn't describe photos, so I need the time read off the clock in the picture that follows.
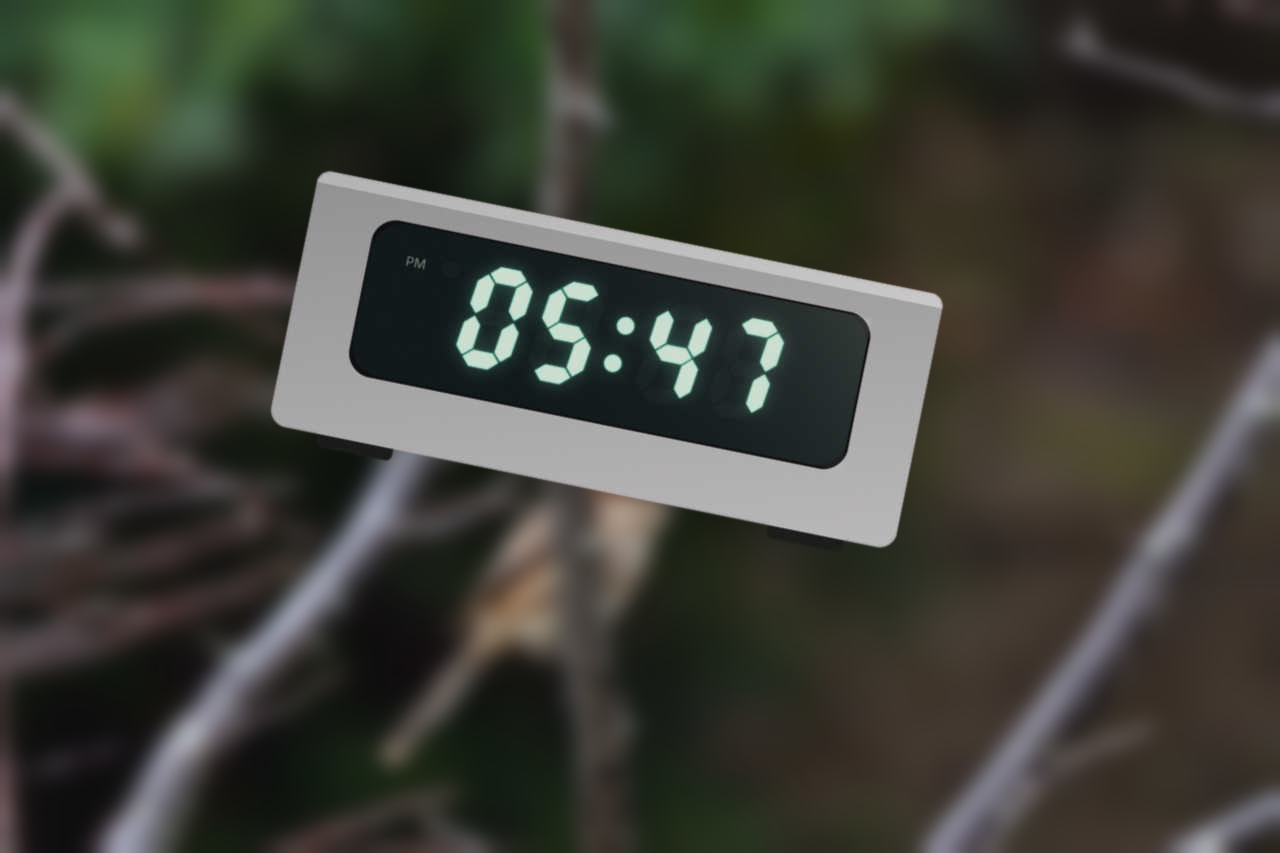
5:47
